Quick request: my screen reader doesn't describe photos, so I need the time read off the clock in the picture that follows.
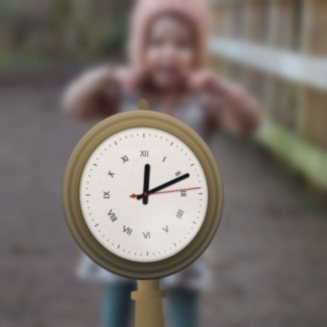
12:11:14
